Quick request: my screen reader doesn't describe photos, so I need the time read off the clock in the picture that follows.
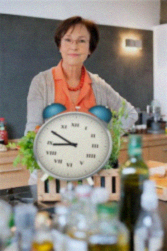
8:50
